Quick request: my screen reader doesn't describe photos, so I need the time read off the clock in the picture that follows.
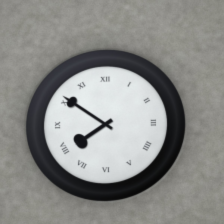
7:51
